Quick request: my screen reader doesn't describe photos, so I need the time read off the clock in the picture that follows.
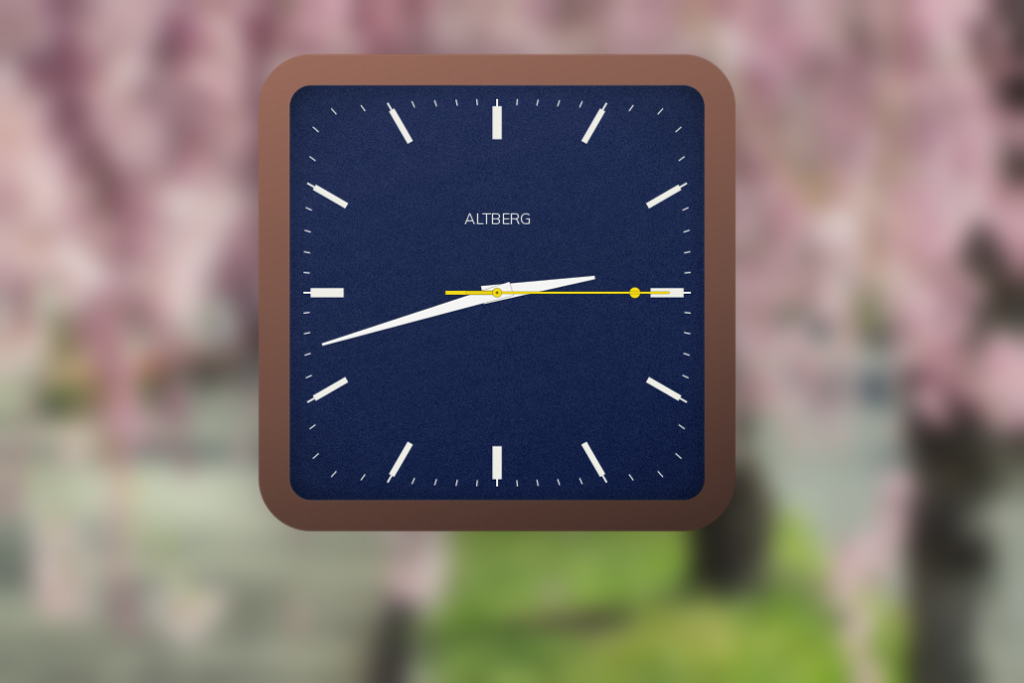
2:42:15
